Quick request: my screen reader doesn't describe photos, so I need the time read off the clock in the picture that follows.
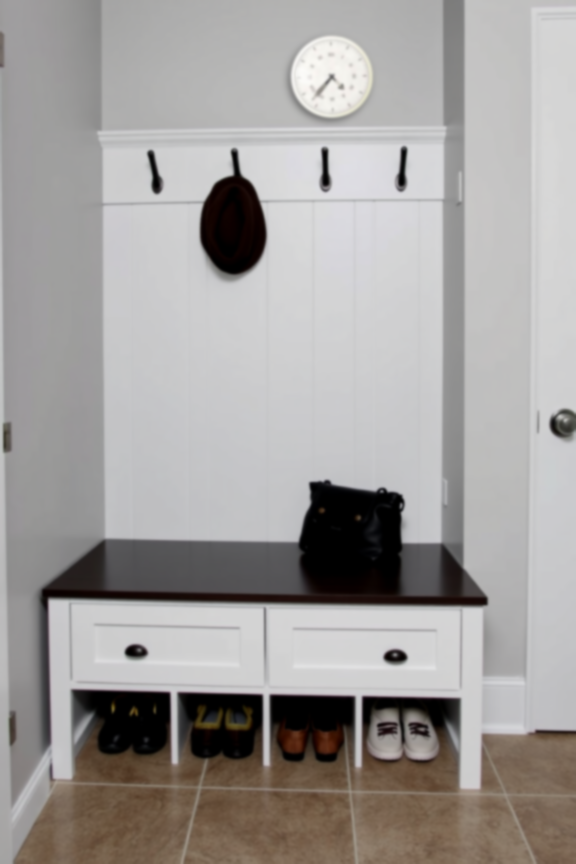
4:37
